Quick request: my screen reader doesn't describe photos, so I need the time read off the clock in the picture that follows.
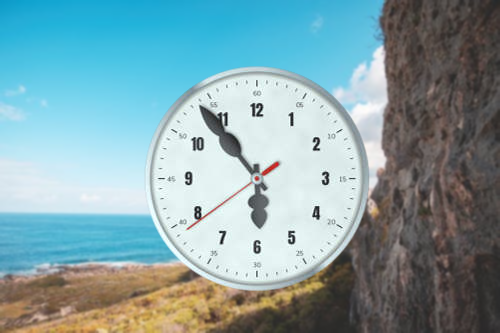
5:53:39
